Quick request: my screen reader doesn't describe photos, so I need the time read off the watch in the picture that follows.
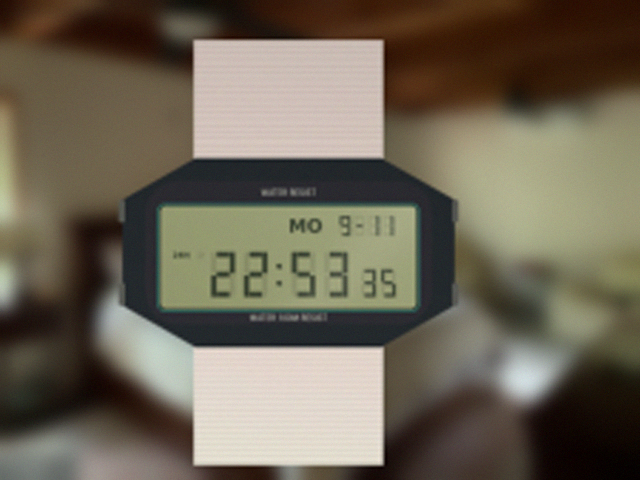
22:53:35
